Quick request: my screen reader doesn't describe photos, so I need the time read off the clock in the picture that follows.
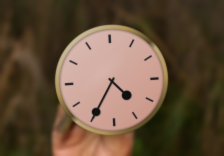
4:35
